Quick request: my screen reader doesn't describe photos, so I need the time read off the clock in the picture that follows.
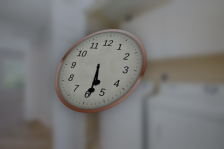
5:29
